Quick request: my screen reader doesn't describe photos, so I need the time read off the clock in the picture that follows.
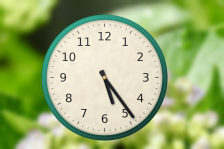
5:24
